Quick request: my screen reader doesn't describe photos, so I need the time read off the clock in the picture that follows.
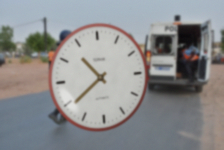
10:39
